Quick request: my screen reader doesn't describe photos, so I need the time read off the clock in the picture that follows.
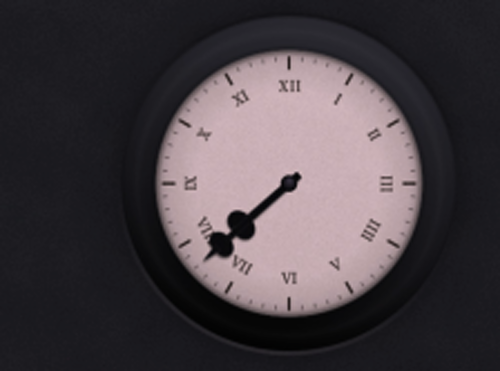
7:38
